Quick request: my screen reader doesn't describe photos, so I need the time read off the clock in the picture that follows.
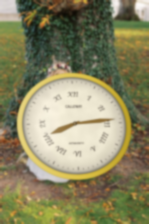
8:14
